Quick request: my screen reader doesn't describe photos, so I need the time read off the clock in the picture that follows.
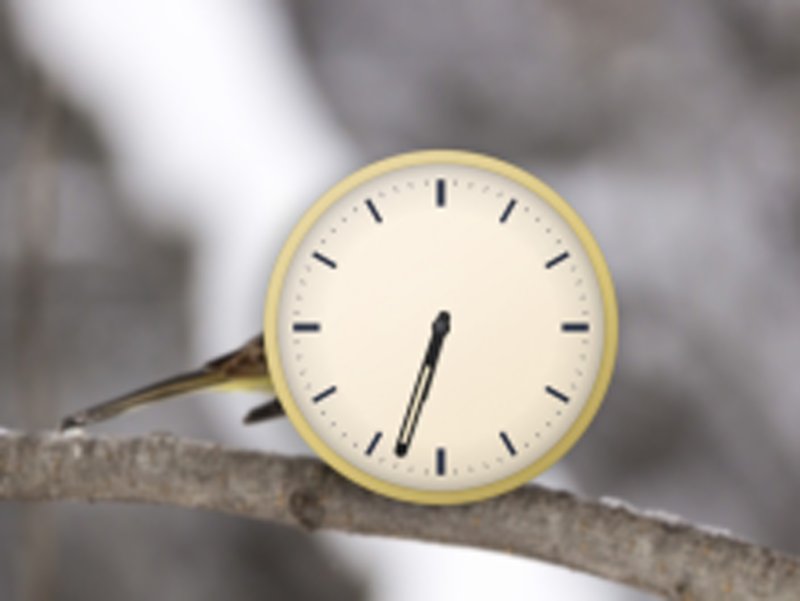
6:33
